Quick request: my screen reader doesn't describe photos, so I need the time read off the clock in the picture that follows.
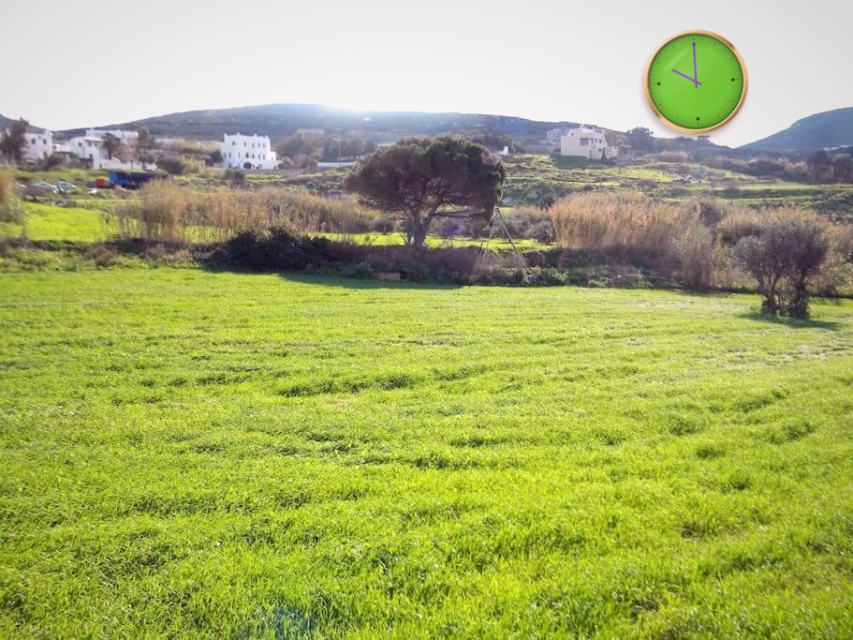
10:00
